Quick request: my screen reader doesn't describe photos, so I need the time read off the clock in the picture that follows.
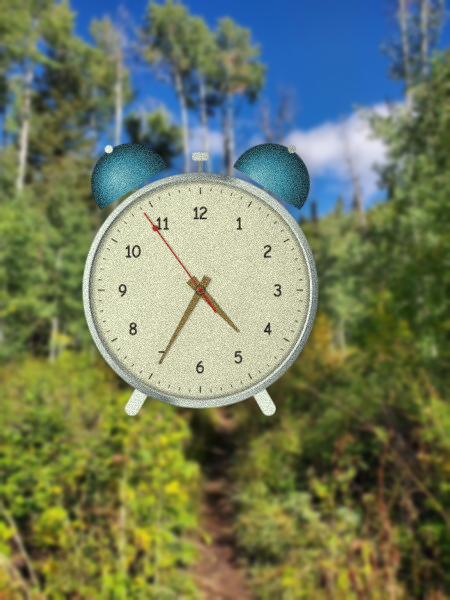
4:34:54
